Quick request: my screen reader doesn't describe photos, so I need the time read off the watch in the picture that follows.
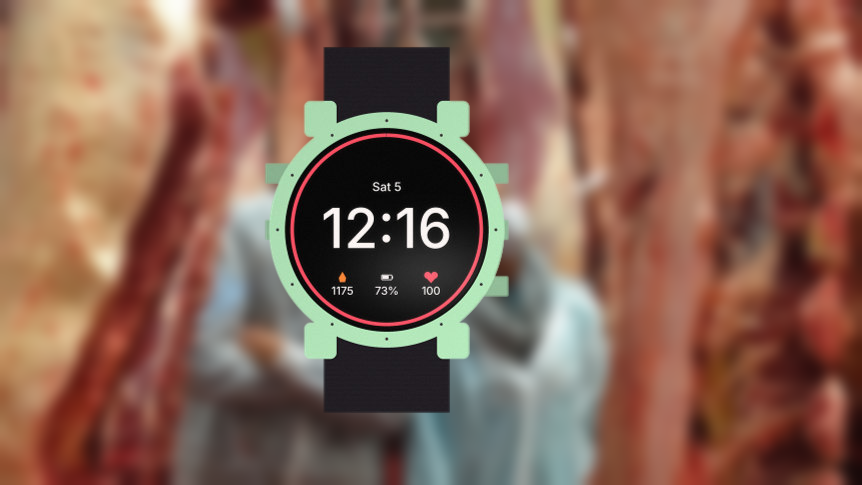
12:16
